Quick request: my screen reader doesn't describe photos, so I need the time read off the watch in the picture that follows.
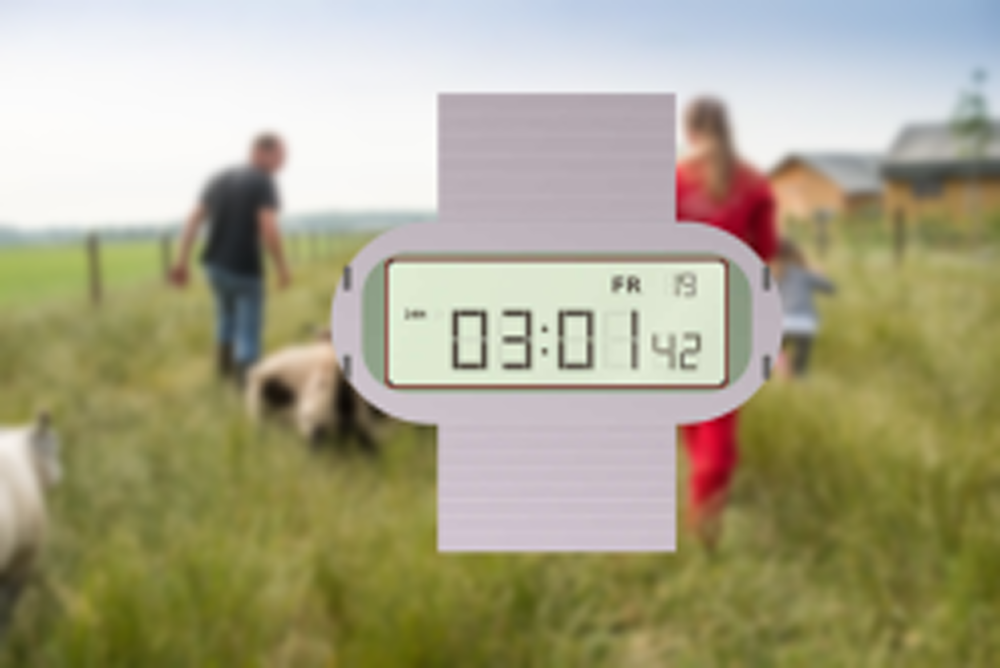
3:01:42
